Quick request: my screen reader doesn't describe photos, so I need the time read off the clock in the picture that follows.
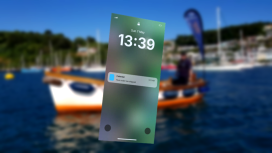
13:39
